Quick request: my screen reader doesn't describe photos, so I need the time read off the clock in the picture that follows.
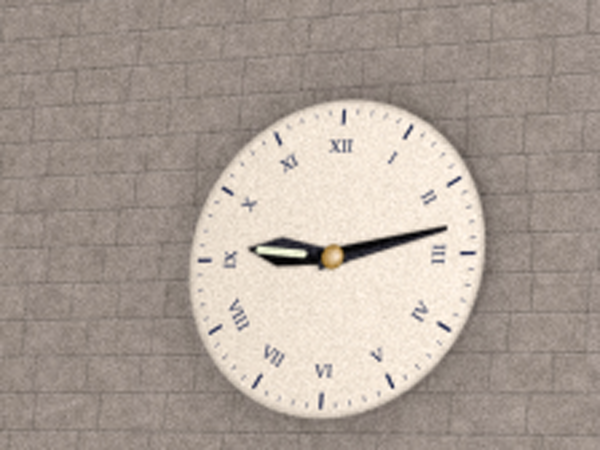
9:13
